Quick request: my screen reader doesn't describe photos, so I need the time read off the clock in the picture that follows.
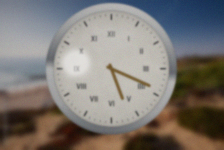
5:19
